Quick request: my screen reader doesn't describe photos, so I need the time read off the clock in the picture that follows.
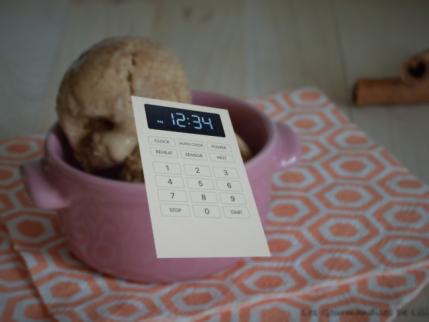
12:34
